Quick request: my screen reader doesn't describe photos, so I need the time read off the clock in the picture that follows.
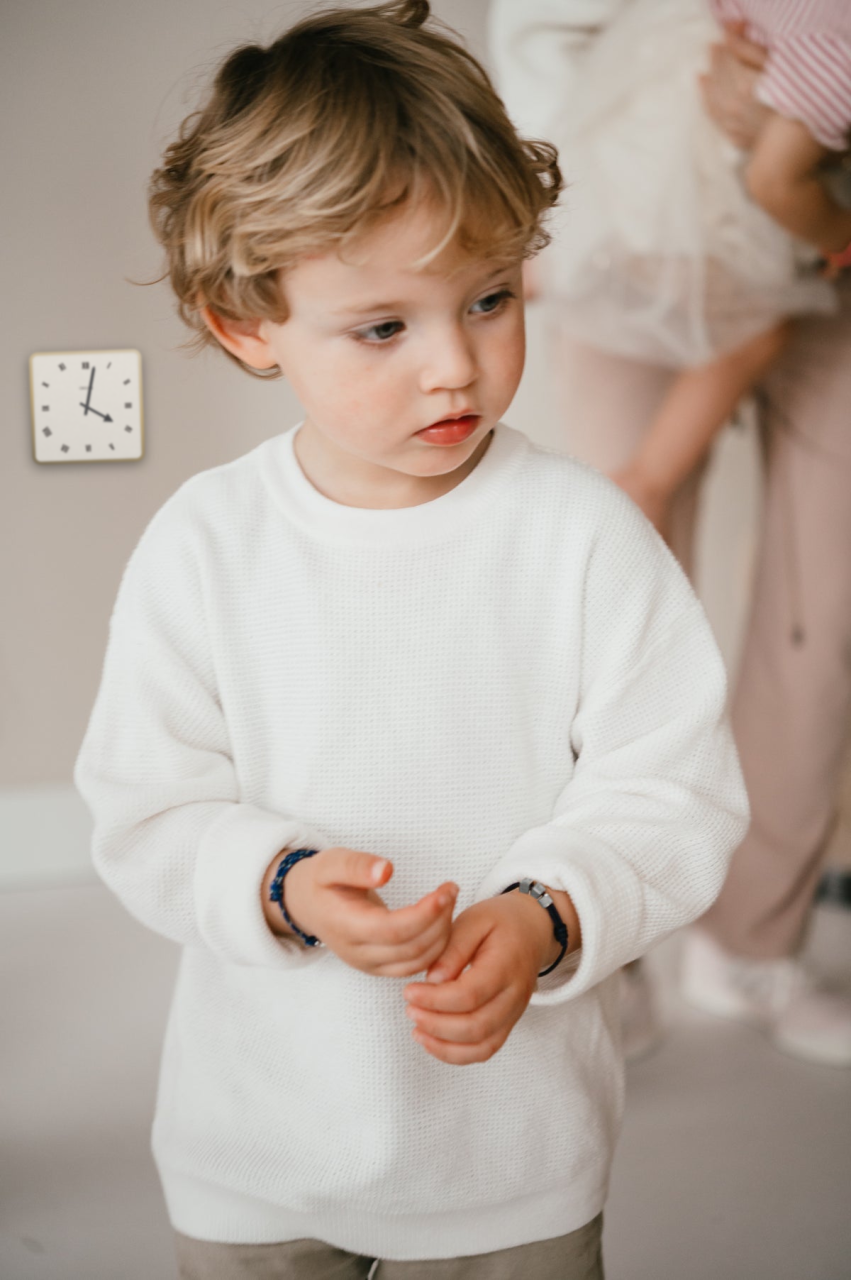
4:02
